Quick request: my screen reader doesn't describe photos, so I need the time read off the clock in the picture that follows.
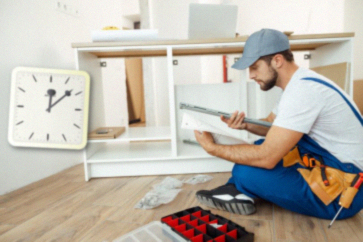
12:08
